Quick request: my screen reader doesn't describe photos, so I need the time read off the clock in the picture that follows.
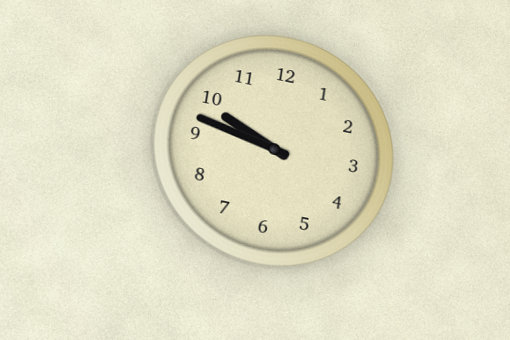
9:47
